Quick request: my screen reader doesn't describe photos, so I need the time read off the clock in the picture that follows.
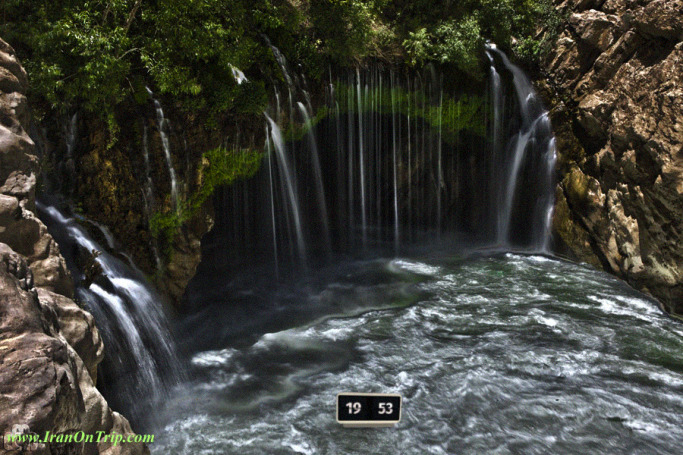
19:53
